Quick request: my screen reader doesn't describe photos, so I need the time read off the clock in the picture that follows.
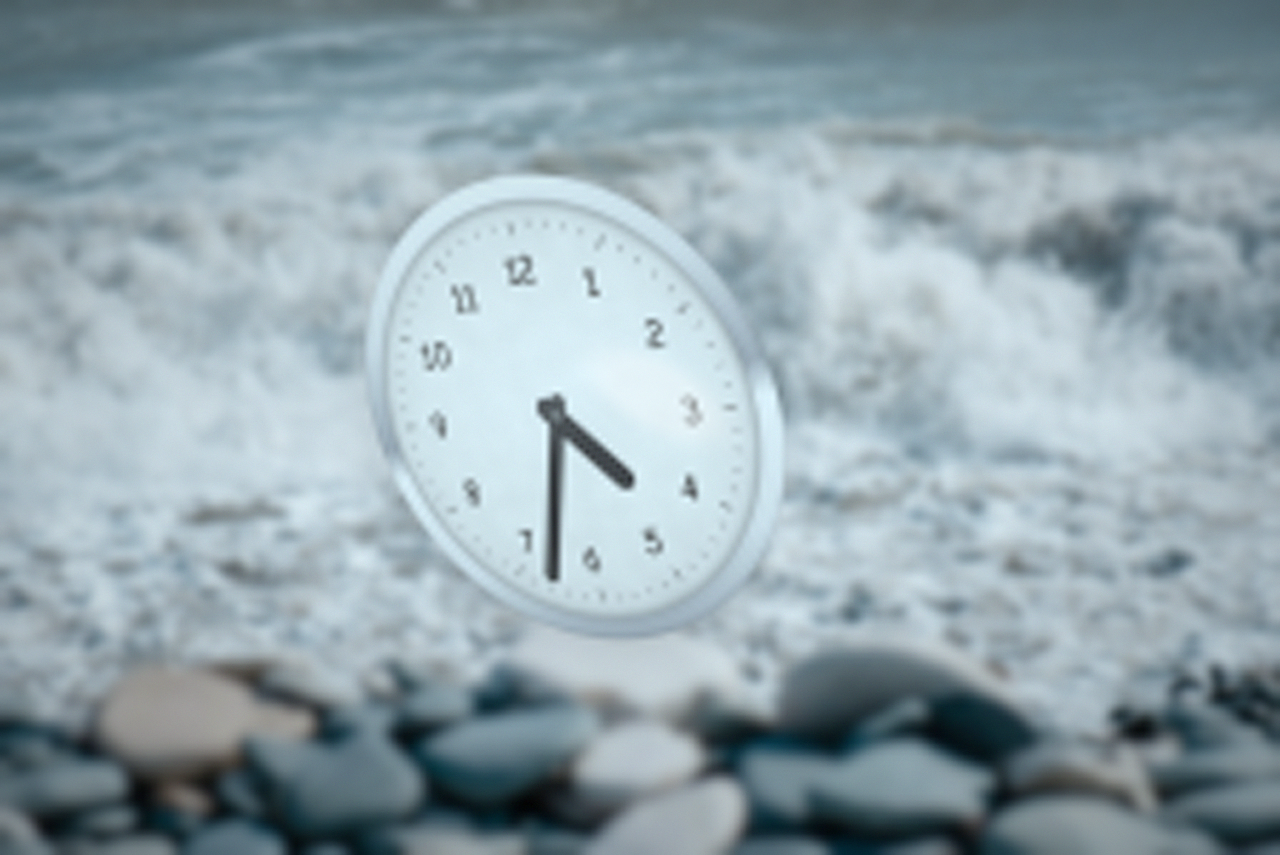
4:33
